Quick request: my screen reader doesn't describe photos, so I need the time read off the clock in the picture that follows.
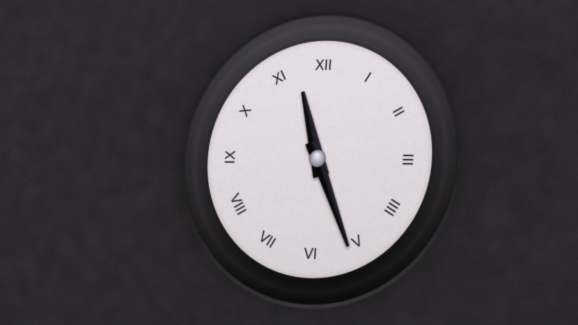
11:26
